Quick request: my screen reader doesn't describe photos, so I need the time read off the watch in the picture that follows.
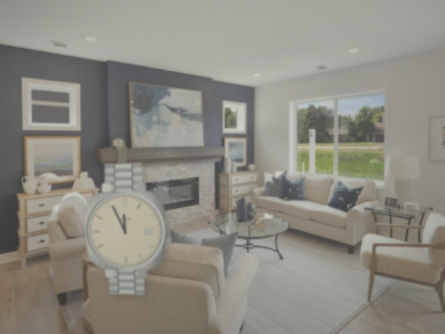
11:56
